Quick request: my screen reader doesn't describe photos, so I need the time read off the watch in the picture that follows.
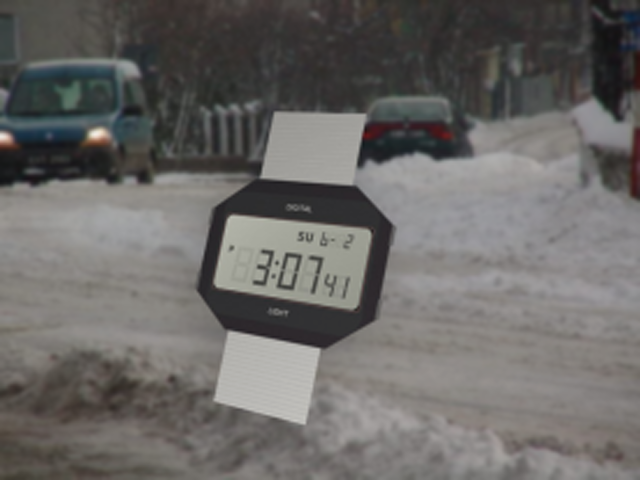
3:07:41
